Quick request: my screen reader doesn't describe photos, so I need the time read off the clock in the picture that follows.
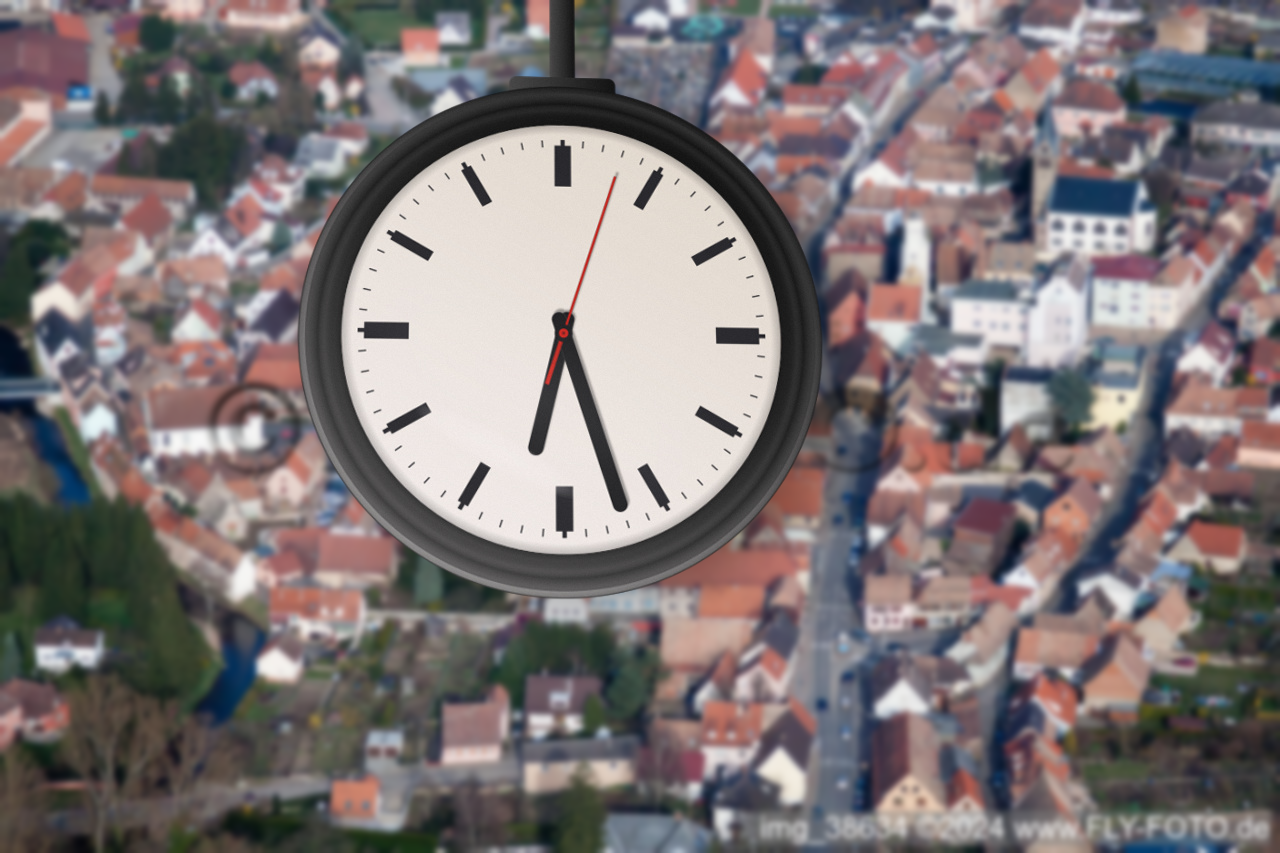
6:27:03
